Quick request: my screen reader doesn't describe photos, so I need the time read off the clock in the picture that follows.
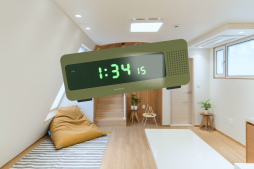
1:34:15
